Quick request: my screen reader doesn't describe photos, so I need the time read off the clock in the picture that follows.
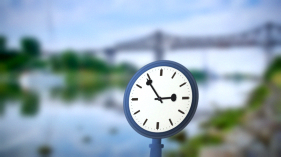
2:54
